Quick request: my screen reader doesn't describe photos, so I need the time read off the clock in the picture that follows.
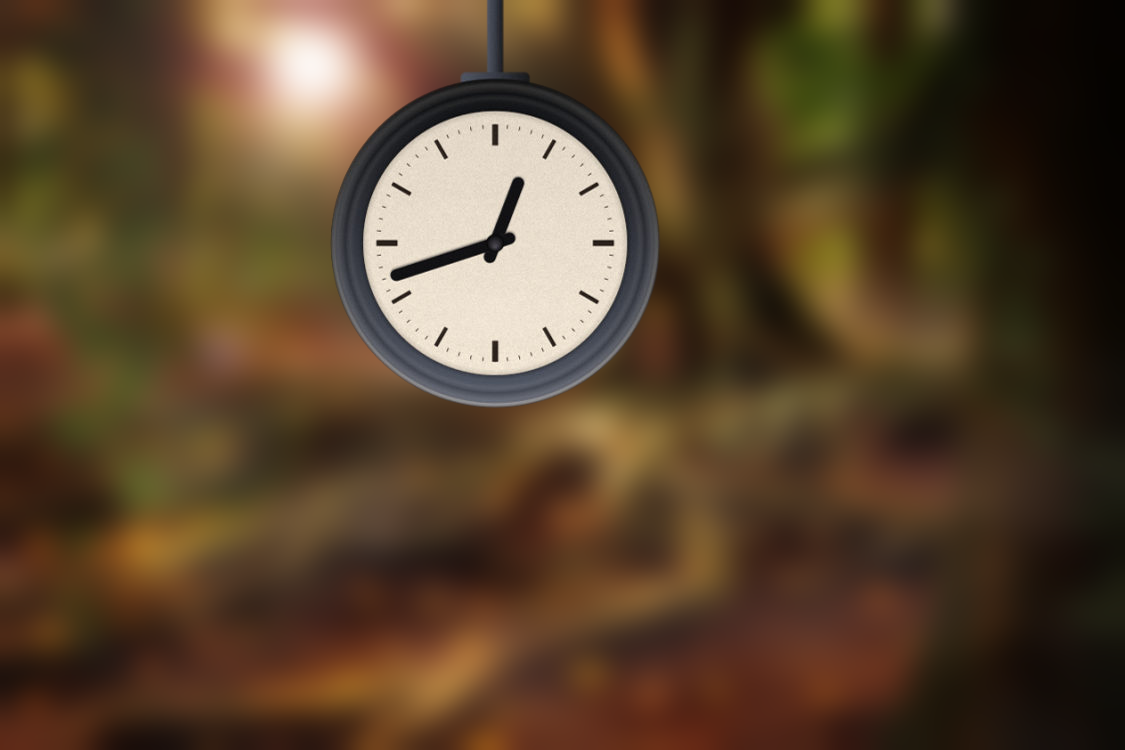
12:42
